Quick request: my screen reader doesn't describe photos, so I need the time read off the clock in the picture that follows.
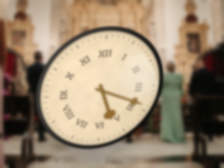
5:19
